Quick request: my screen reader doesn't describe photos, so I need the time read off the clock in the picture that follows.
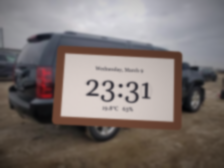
23:31
